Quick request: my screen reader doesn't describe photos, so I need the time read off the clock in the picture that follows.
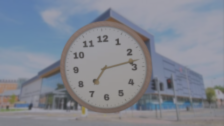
7:13
